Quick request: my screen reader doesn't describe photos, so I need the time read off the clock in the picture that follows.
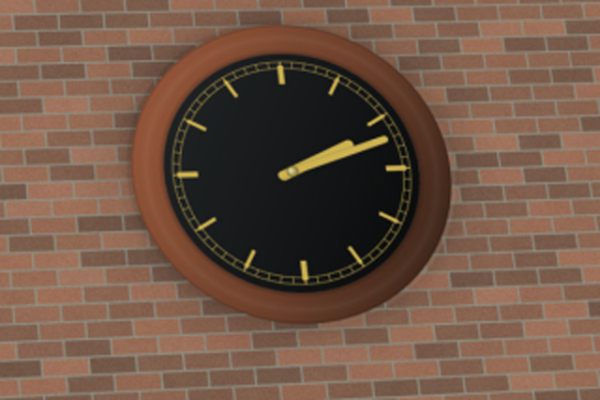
2:12
